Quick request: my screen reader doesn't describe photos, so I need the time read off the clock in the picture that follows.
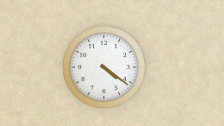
4:21
